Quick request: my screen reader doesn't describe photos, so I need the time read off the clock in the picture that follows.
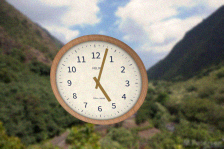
5:03
